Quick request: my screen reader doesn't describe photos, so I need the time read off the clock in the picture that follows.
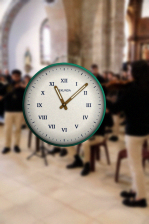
11:08
